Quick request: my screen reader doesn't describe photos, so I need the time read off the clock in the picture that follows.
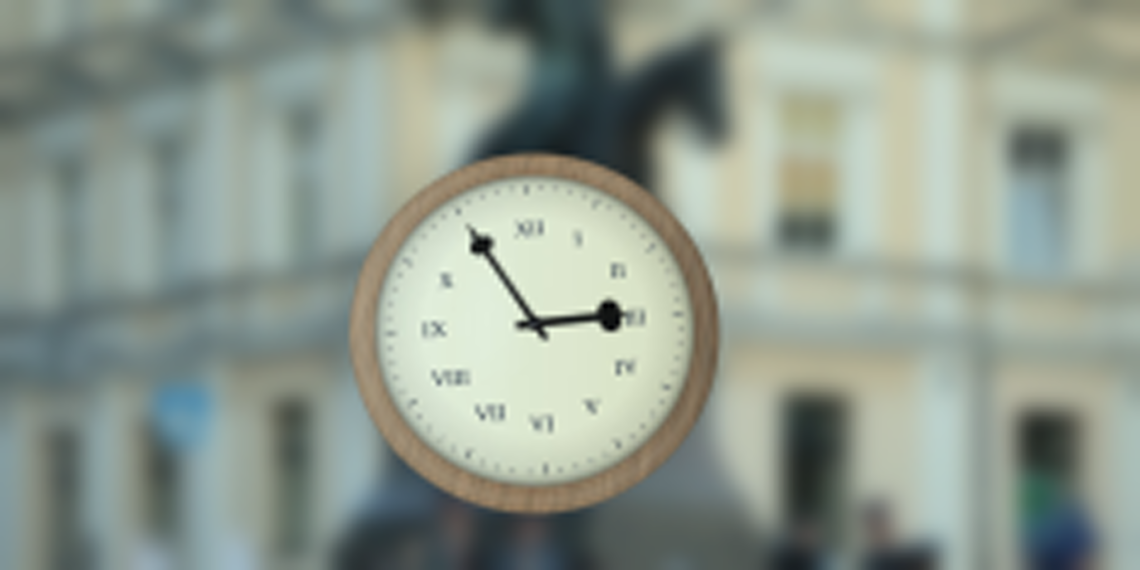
2:55
